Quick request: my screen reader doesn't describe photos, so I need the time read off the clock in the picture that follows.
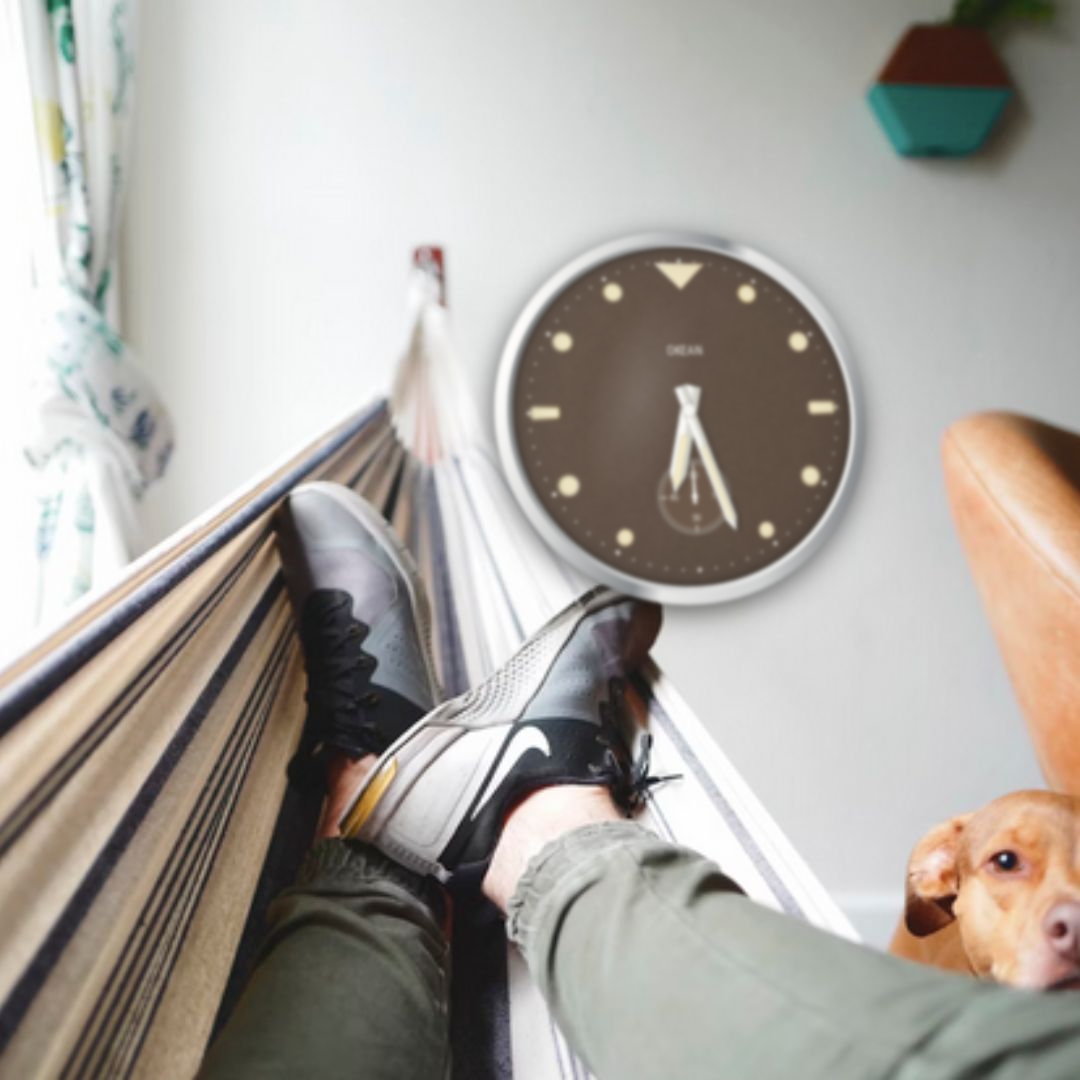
6:27
